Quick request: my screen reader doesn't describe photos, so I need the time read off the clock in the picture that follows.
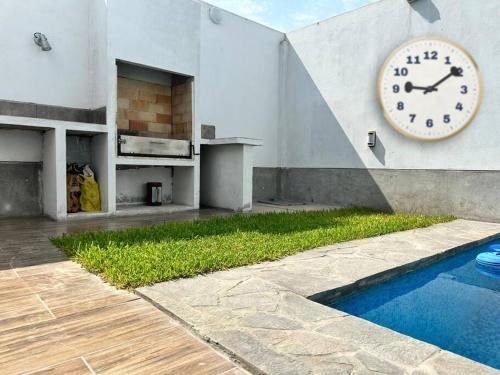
9:09
